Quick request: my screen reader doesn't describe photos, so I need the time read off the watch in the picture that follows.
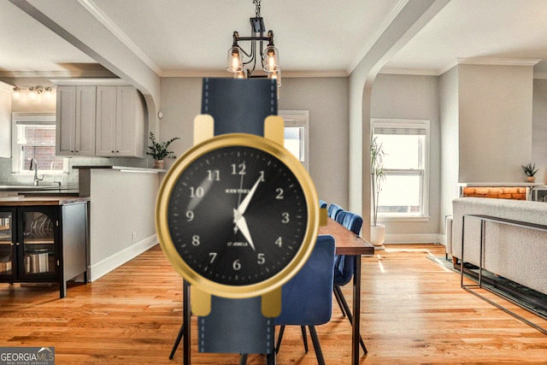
5:05:01
